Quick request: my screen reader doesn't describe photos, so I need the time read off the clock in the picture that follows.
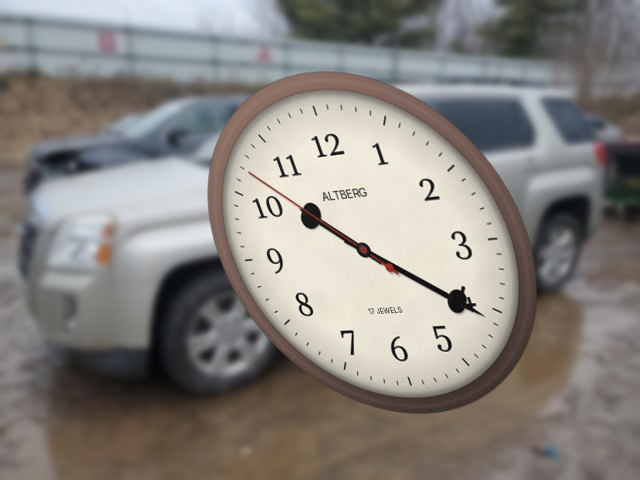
10:20:52
